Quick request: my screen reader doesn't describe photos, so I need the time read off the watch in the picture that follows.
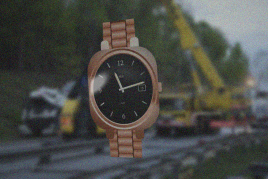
11:13
